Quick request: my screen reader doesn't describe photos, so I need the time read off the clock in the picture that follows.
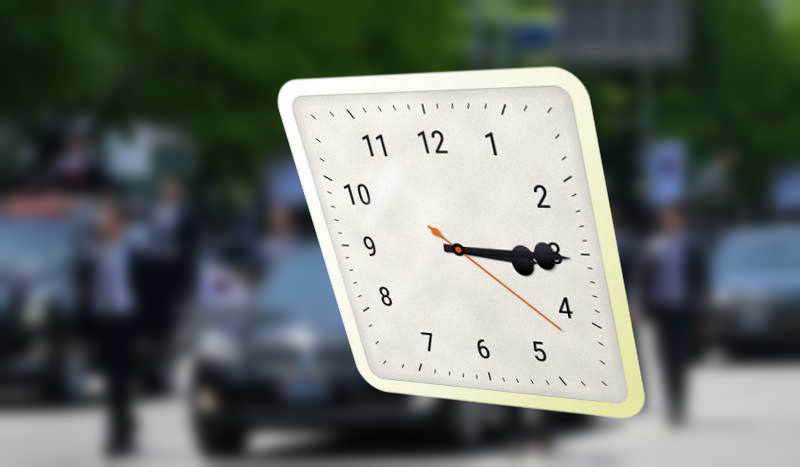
3:15:22
